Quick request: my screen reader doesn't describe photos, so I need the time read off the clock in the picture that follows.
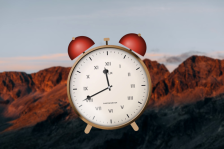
11:41
